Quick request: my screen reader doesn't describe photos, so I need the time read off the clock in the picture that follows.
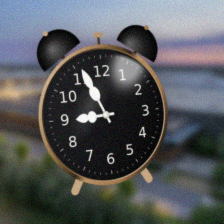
8:56
